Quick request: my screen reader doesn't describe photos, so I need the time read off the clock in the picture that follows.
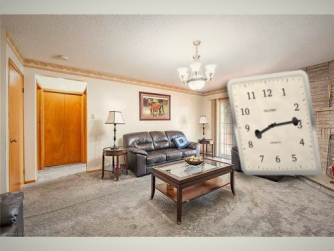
8:14
